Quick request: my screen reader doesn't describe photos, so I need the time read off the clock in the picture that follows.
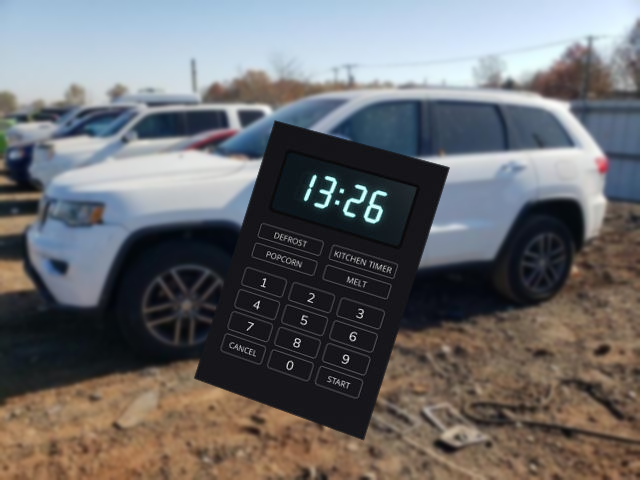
13:26
